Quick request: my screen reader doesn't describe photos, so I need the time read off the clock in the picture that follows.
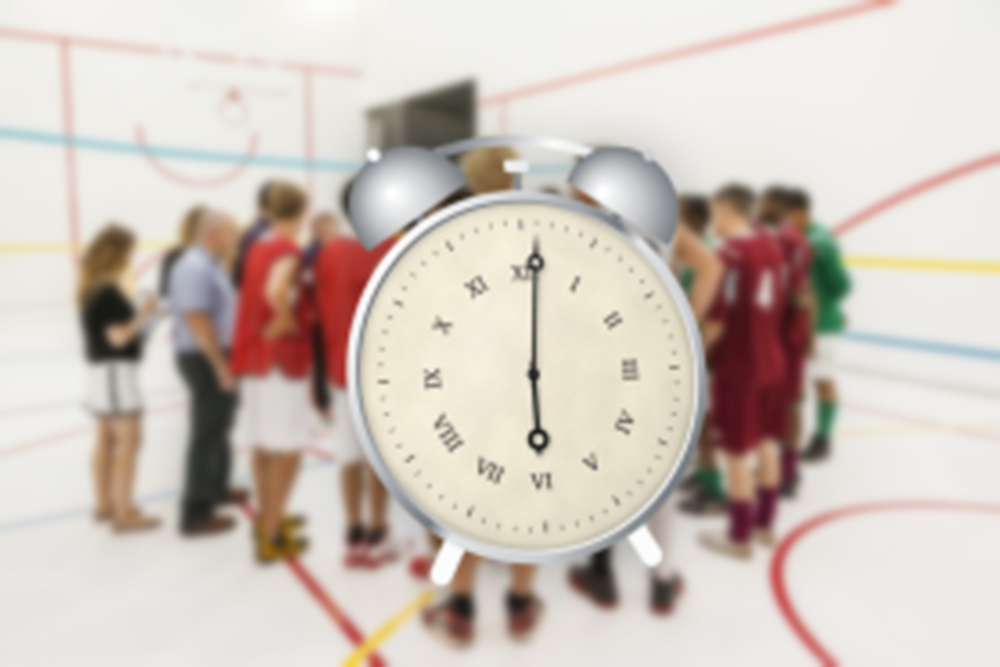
6:01
